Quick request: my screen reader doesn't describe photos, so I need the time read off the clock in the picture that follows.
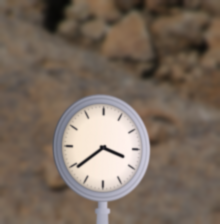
3:39
